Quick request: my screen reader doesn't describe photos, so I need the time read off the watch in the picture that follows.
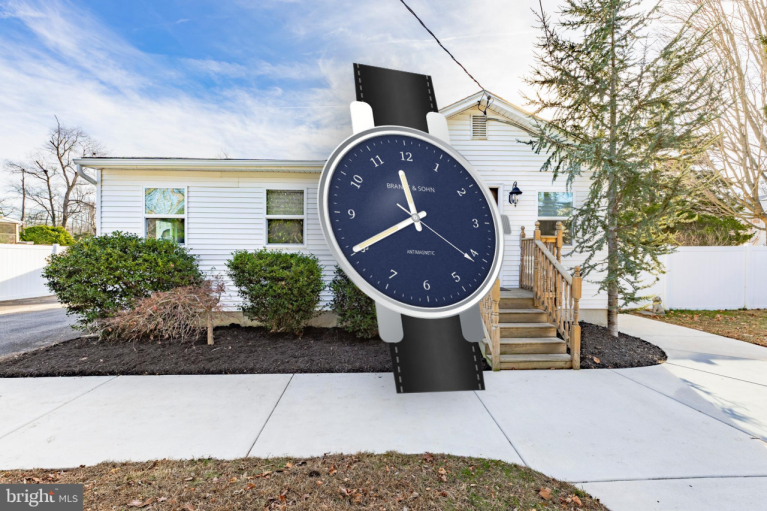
11:40:21
